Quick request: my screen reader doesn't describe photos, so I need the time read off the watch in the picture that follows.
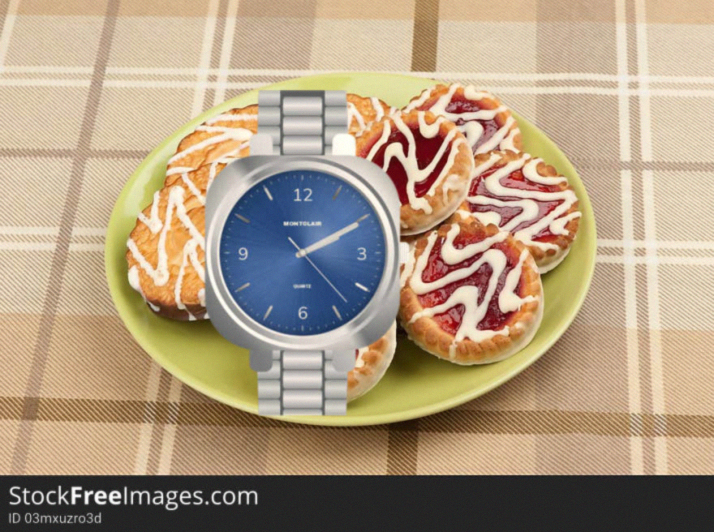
2:10:23
